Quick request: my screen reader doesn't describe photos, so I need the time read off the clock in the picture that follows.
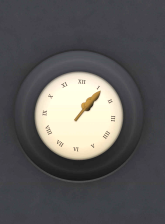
1:06
